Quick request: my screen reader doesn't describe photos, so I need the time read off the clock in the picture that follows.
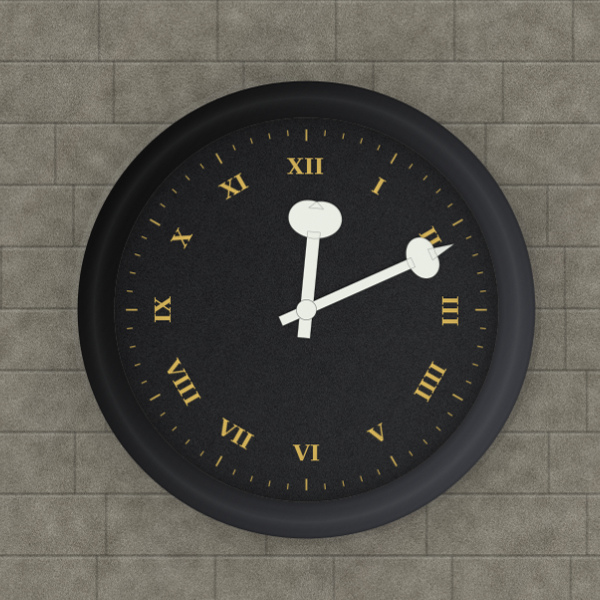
12:11
